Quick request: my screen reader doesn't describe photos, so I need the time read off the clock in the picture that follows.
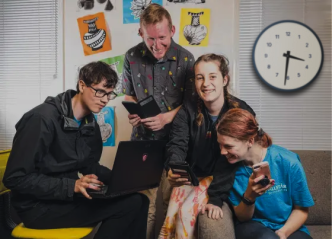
3:31
